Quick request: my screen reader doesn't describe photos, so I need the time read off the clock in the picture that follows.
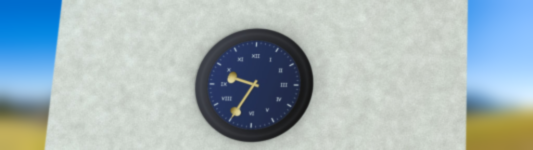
9:35
